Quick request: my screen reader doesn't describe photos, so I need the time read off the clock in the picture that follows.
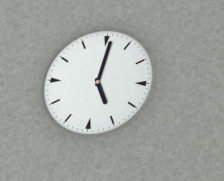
5:01
